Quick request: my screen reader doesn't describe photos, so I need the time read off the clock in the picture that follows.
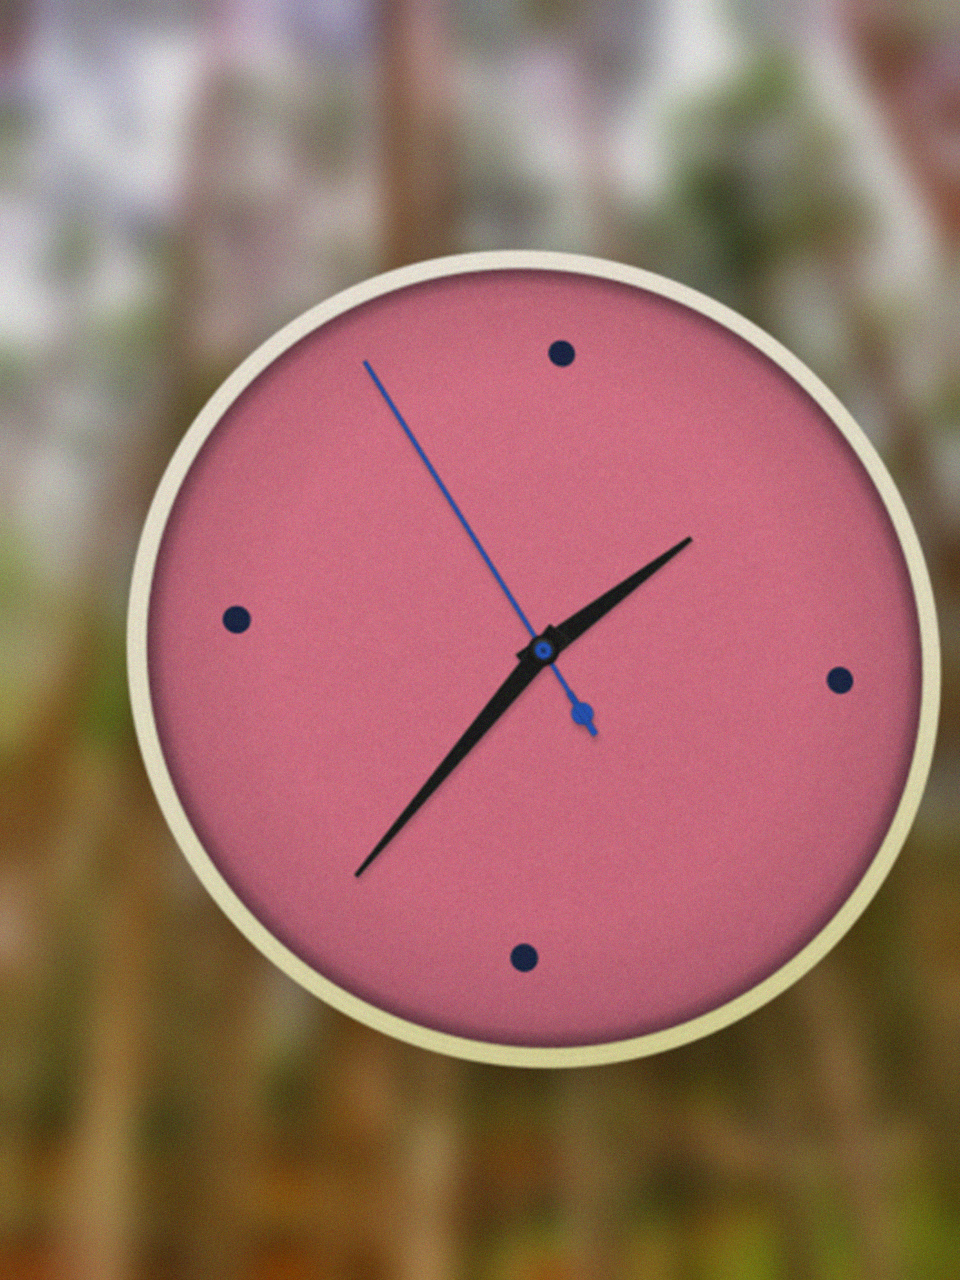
1:35:54
